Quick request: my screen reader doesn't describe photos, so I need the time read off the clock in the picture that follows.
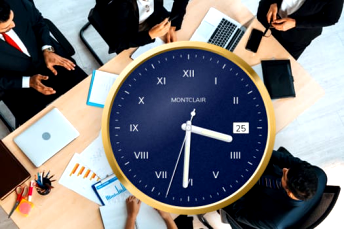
3:30:33
